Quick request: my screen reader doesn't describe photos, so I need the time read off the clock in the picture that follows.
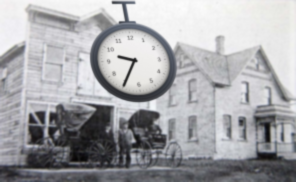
9:35
